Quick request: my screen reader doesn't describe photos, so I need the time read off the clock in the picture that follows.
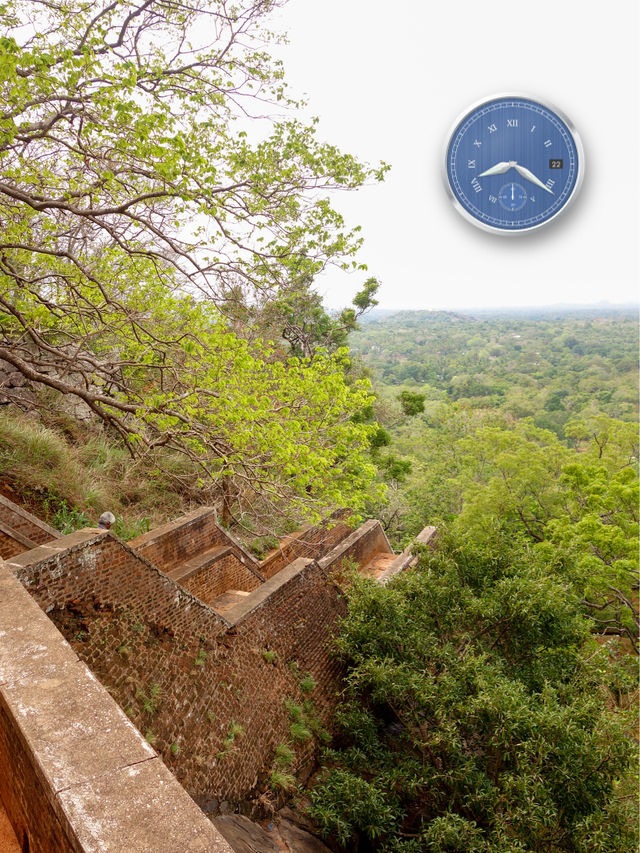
8:21
